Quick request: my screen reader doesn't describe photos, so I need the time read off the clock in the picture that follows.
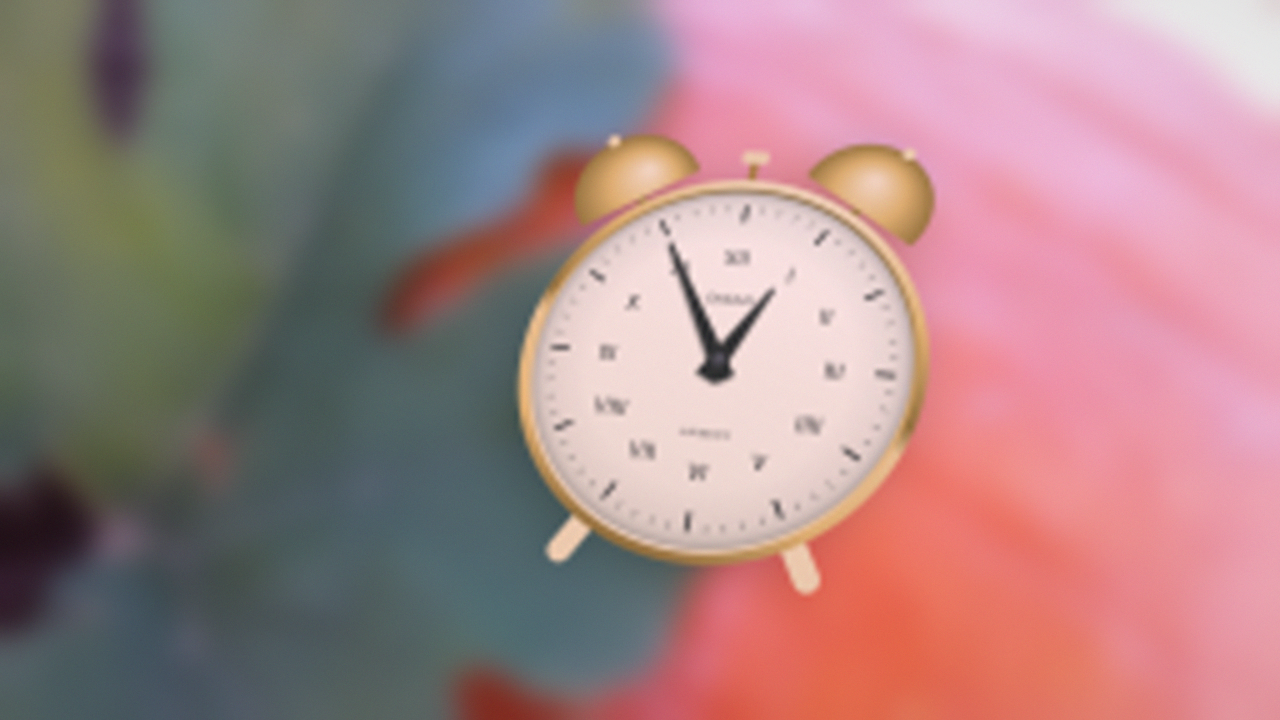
12:55
